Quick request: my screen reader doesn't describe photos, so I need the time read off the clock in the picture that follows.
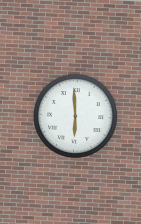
5:59
